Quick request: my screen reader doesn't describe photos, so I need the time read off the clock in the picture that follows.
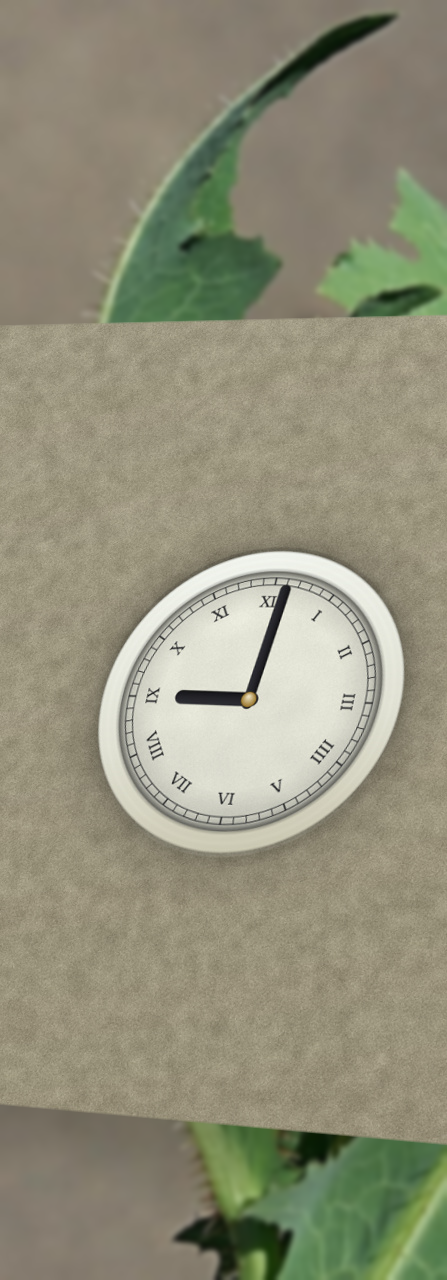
9:01
